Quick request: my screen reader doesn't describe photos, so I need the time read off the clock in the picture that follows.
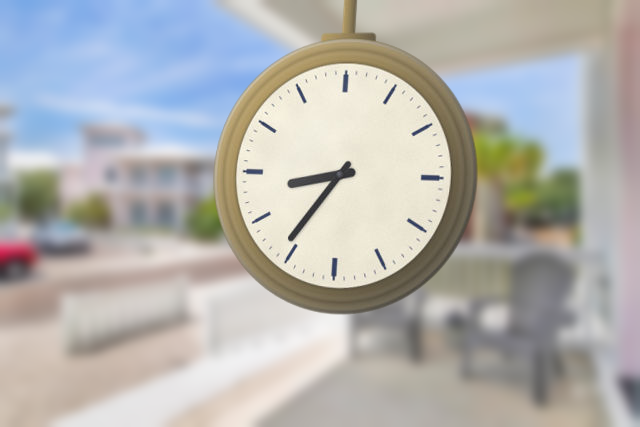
8:36
